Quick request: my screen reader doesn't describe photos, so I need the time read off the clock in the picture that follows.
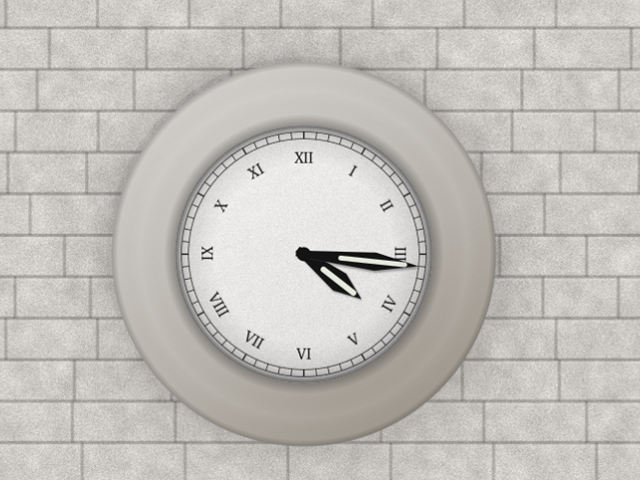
4:16
